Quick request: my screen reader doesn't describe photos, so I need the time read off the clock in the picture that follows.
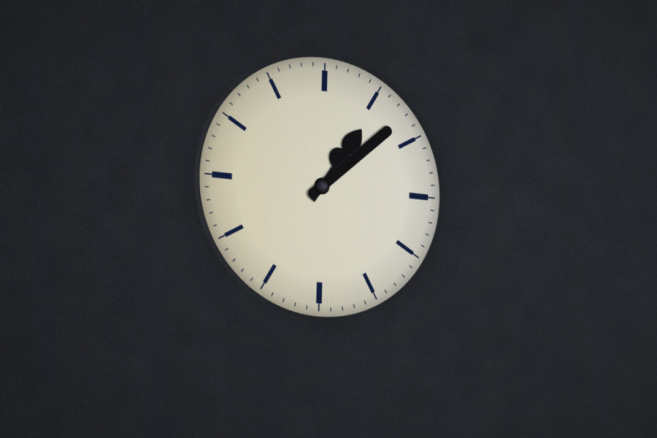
1:08
